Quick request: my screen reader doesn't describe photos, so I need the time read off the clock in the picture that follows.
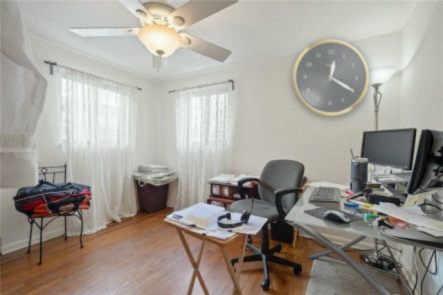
12:20
